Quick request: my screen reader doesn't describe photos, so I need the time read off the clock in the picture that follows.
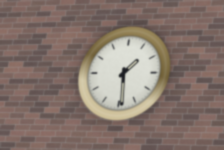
1:29
